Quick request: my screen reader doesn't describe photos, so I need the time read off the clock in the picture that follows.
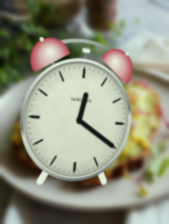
12:20
